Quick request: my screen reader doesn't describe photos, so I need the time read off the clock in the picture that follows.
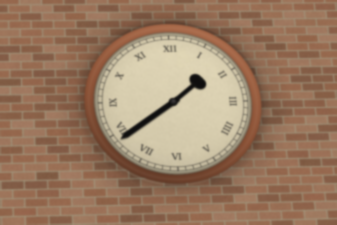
1:39
